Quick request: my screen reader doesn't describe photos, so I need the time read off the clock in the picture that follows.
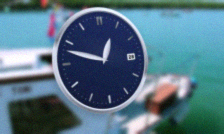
12:48
